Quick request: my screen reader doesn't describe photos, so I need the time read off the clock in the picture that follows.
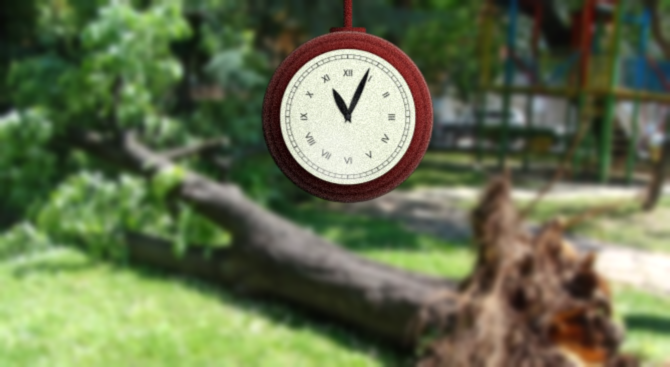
11:04
